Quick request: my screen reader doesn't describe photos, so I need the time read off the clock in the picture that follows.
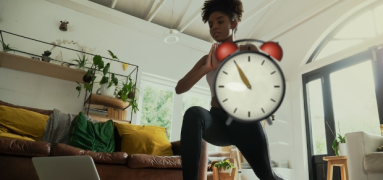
10:55
